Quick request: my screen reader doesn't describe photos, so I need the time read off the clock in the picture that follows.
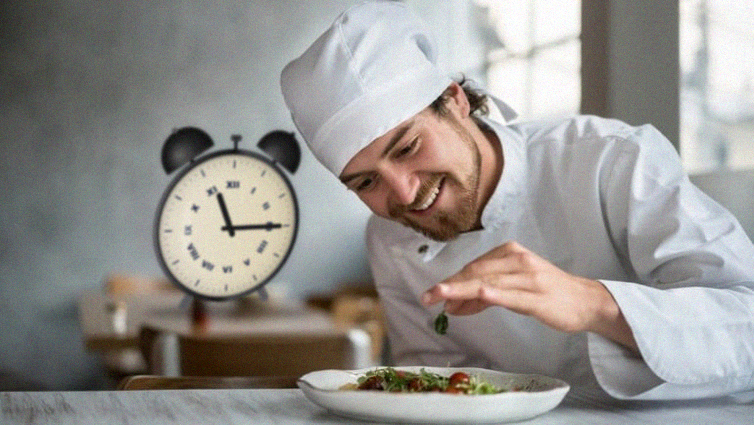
11:15
